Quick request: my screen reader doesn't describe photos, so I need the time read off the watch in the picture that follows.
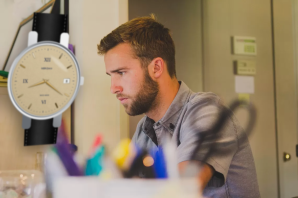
8:21
